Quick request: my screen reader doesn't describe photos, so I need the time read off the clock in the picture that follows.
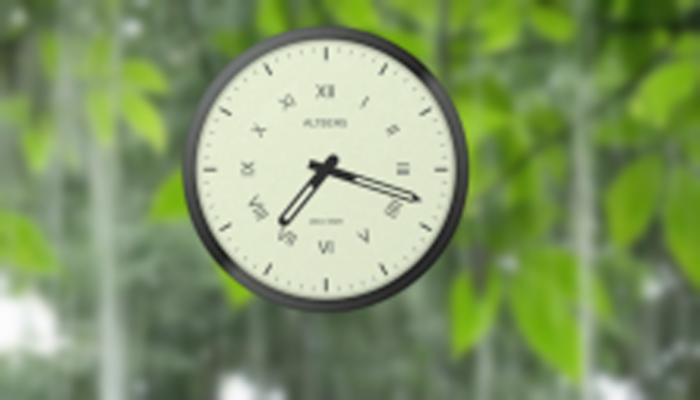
7:18
